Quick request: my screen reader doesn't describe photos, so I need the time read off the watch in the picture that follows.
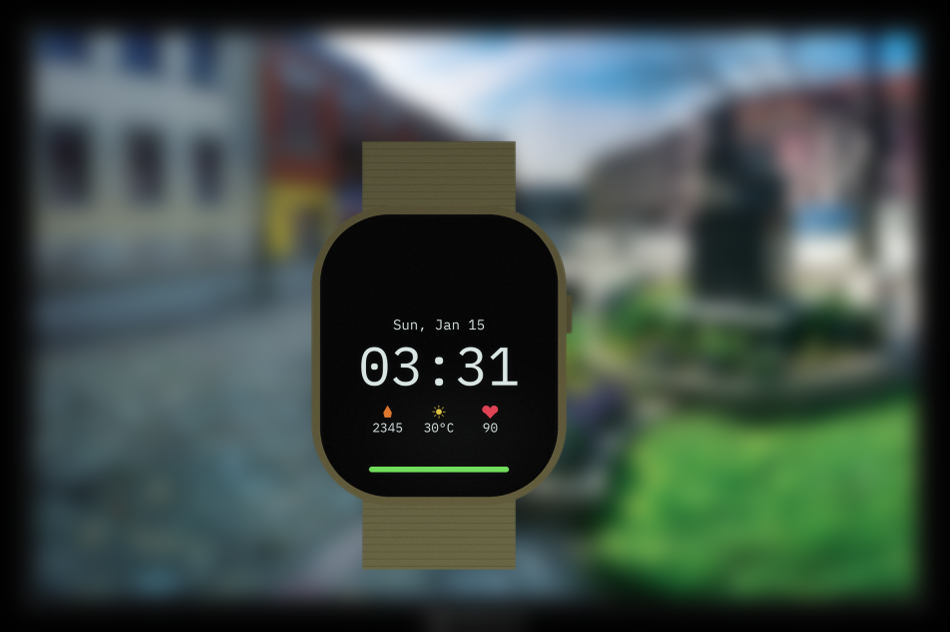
3:31
